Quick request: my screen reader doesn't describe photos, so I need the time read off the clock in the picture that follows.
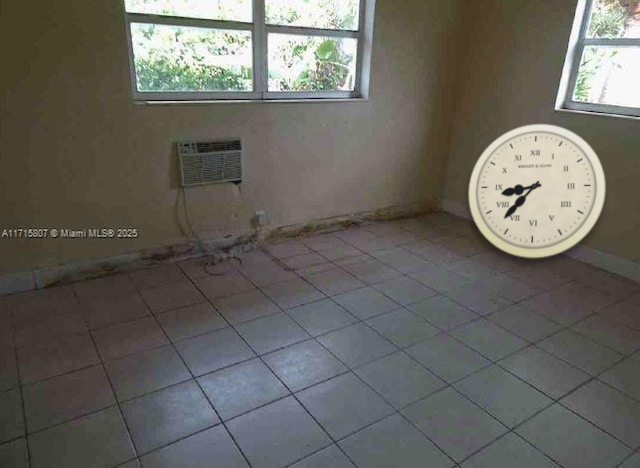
8:37
